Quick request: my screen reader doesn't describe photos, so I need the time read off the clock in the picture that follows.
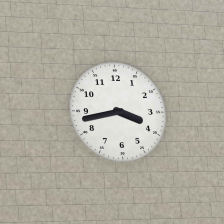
3:43
